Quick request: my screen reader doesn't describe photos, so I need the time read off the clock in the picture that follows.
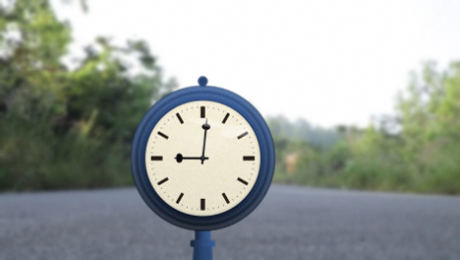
9:01
